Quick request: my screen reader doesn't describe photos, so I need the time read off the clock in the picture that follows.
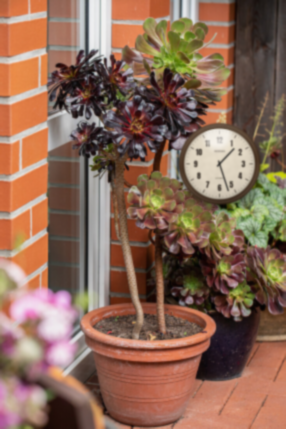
1:27
